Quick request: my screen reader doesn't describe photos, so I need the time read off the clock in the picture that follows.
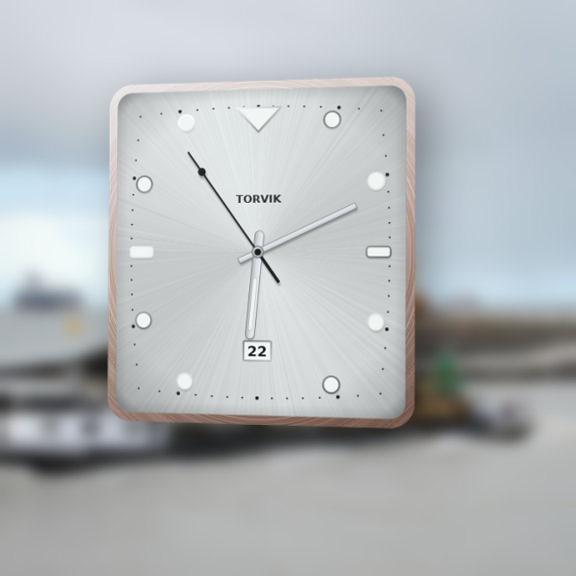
6:10:54
